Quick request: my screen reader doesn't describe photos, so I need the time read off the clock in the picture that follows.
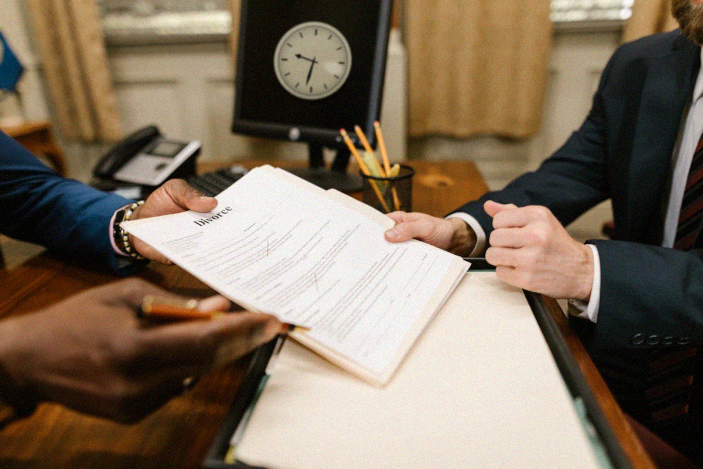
9:32
